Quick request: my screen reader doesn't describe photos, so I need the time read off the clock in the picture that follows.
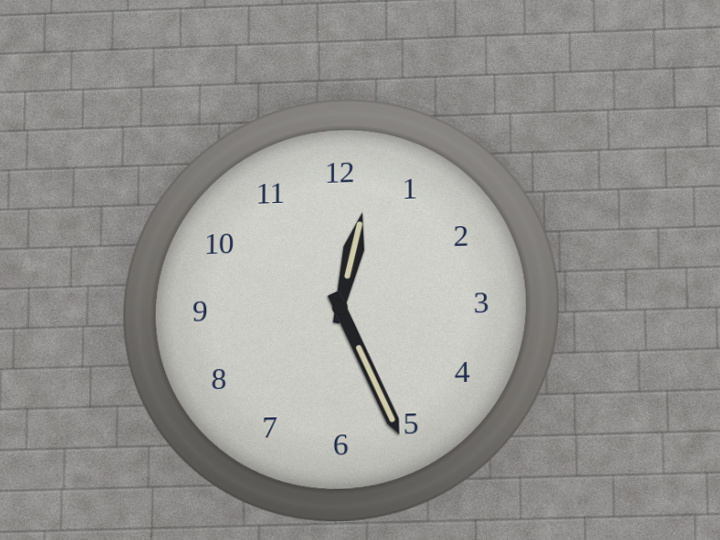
12:26
